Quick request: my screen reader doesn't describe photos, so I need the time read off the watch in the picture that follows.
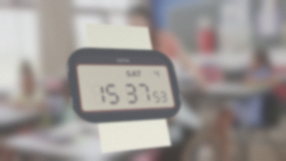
15:37
